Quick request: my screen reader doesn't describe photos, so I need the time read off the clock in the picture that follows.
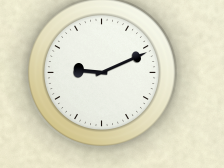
9:11
